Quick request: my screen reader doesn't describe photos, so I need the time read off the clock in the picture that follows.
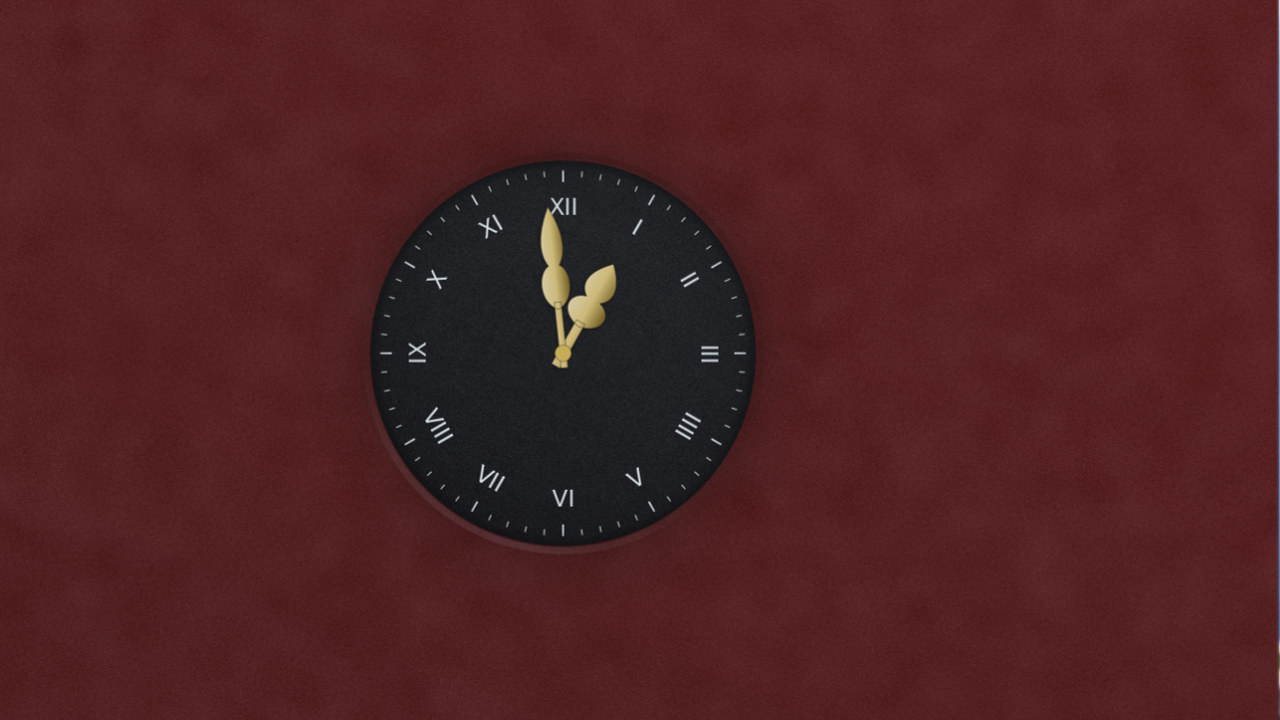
12:59
